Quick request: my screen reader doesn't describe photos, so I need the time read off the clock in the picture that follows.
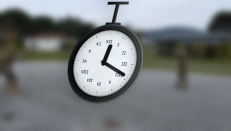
12:19
